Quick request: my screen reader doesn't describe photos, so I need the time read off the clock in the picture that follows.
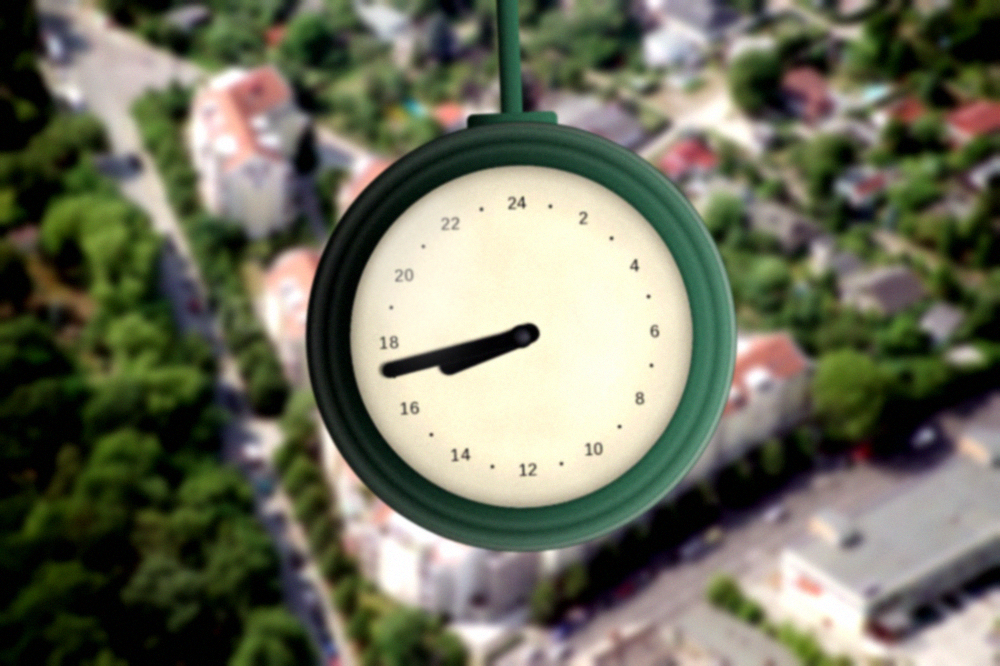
16:43
